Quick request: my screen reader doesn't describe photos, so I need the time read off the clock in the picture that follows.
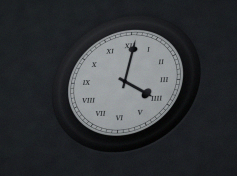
4:01
